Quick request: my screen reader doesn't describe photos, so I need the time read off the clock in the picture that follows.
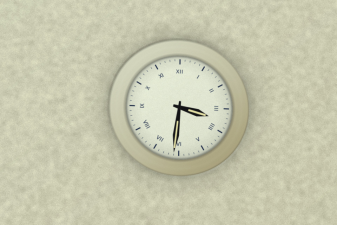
3:31
